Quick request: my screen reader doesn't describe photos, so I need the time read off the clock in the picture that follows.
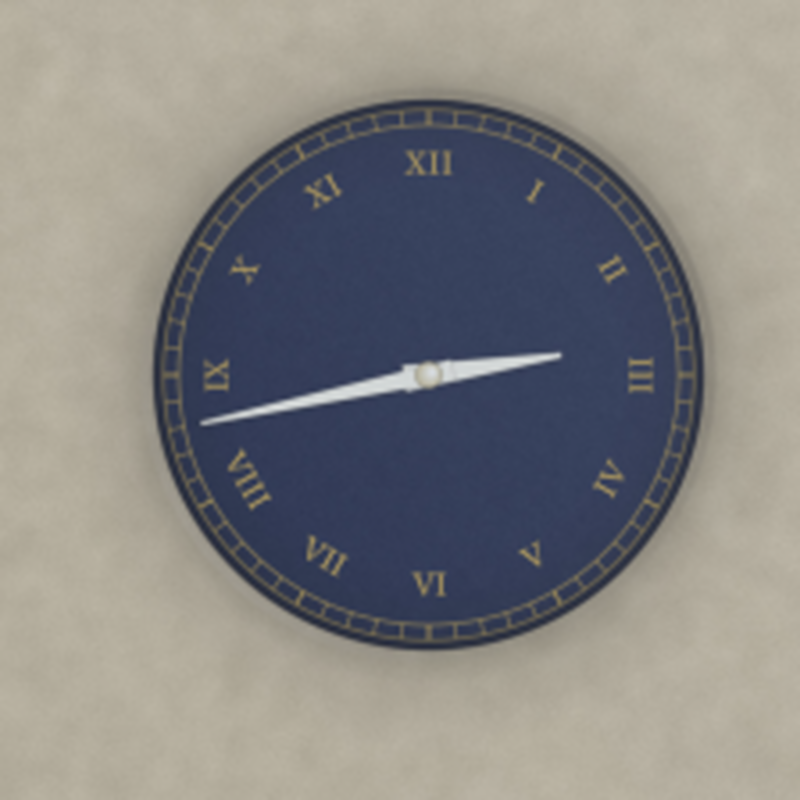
2:43
